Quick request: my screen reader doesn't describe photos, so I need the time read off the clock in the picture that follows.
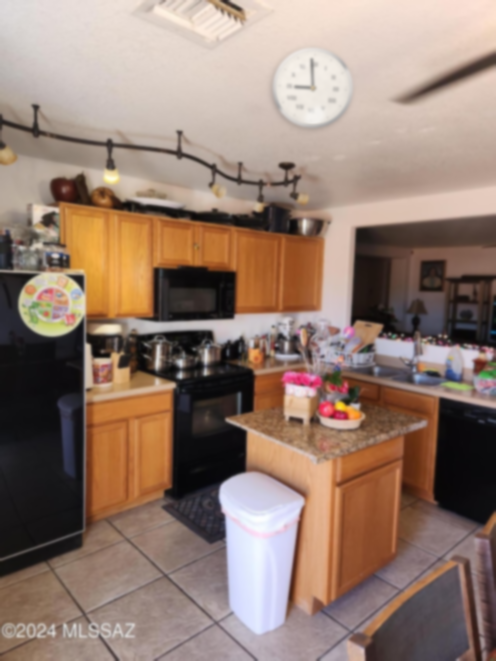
8:59
